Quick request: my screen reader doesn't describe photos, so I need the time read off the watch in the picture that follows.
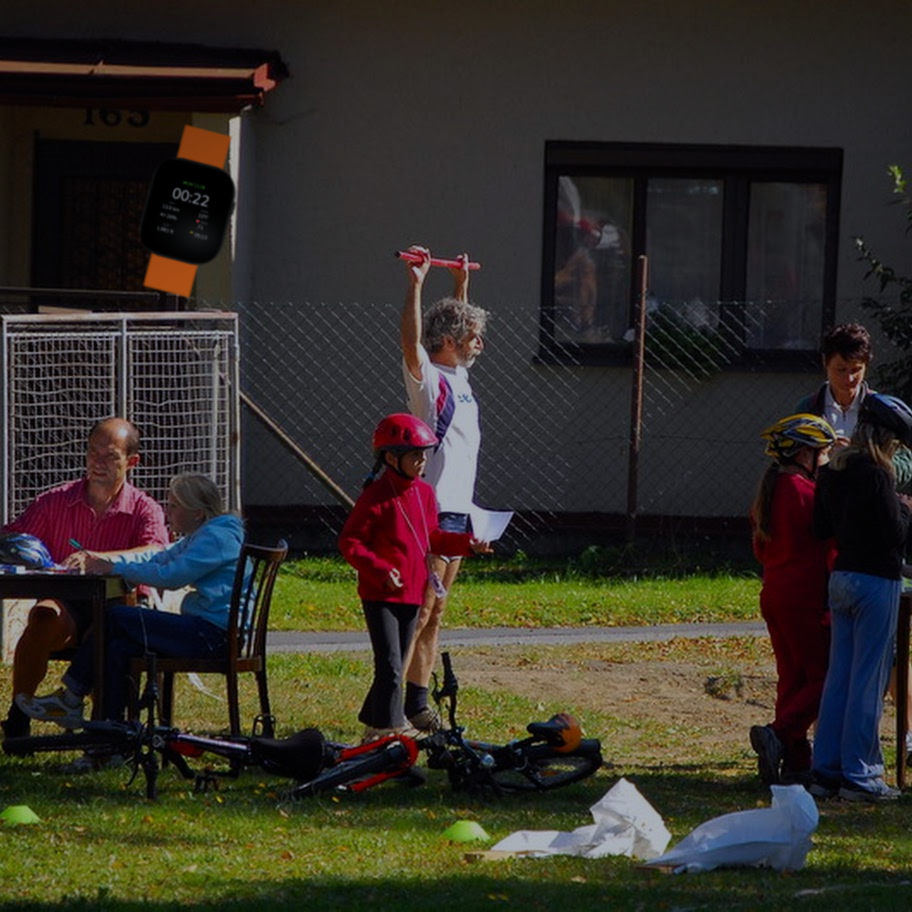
0:22
